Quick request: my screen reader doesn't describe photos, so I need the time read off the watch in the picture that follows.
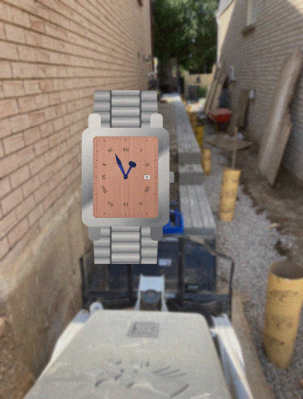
12:56
